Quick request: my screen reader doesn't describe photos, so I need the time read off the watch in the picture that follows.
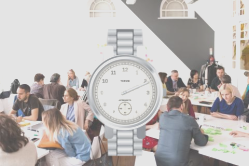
2:11
